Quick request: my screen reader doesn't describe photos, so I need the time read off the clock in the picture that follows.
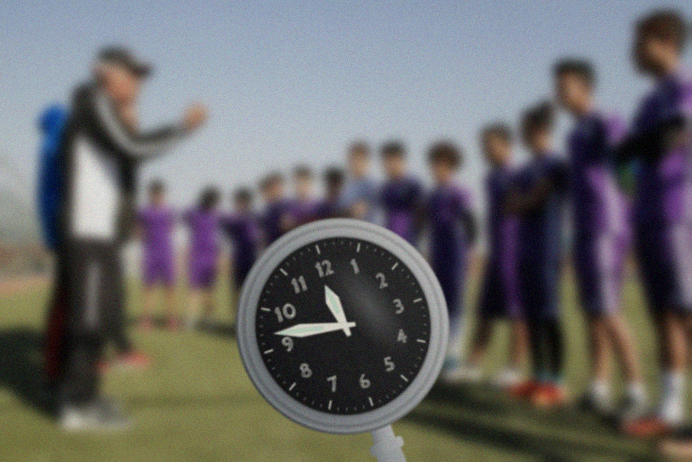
11:47
